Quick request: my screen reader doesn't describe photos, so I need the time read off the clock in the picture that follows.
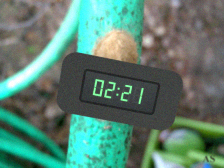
2:21
